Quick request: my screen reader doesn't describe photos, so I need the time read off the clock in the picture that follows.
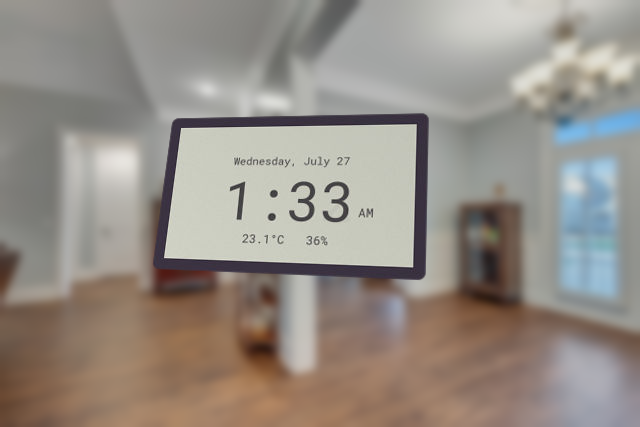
1:33
